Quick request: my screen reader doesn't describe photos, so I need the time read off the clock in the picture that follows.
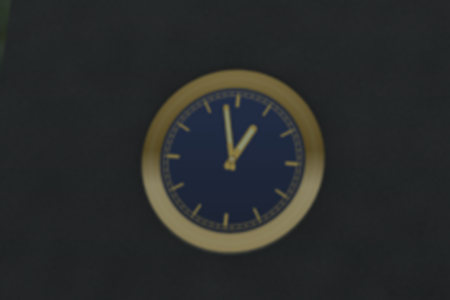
12:58
